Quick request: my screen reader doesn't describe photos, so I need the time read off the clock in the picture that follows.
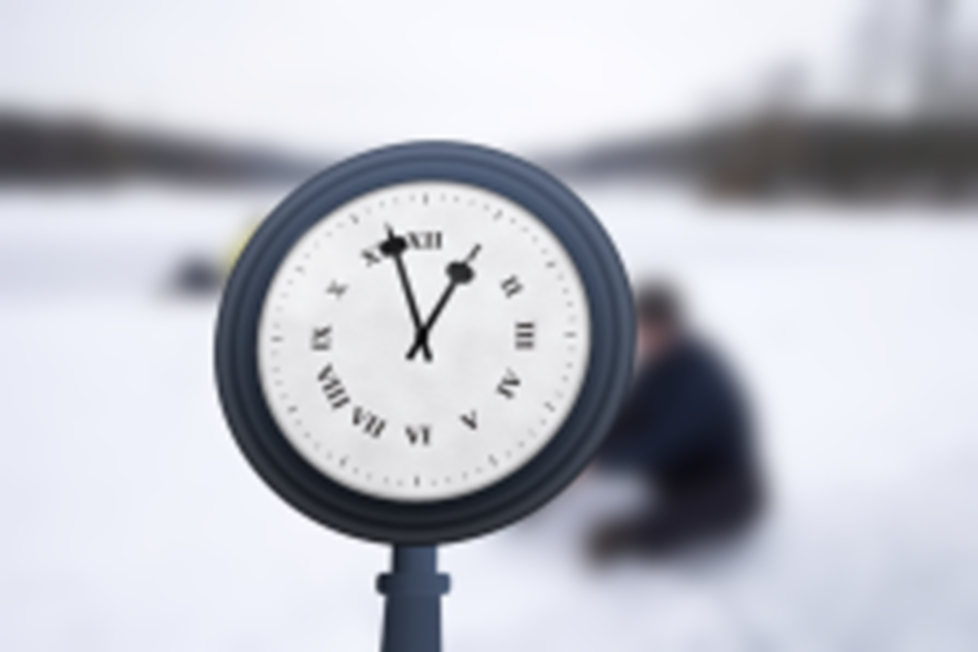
12:57
